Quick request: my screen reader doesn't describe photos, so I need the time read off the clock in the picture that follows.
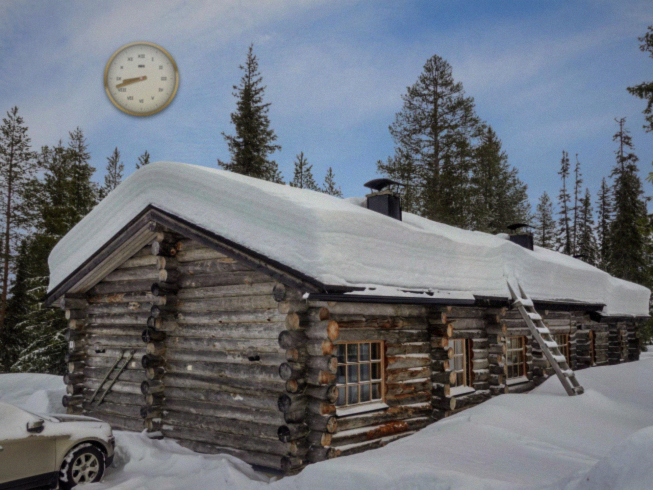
8:42
